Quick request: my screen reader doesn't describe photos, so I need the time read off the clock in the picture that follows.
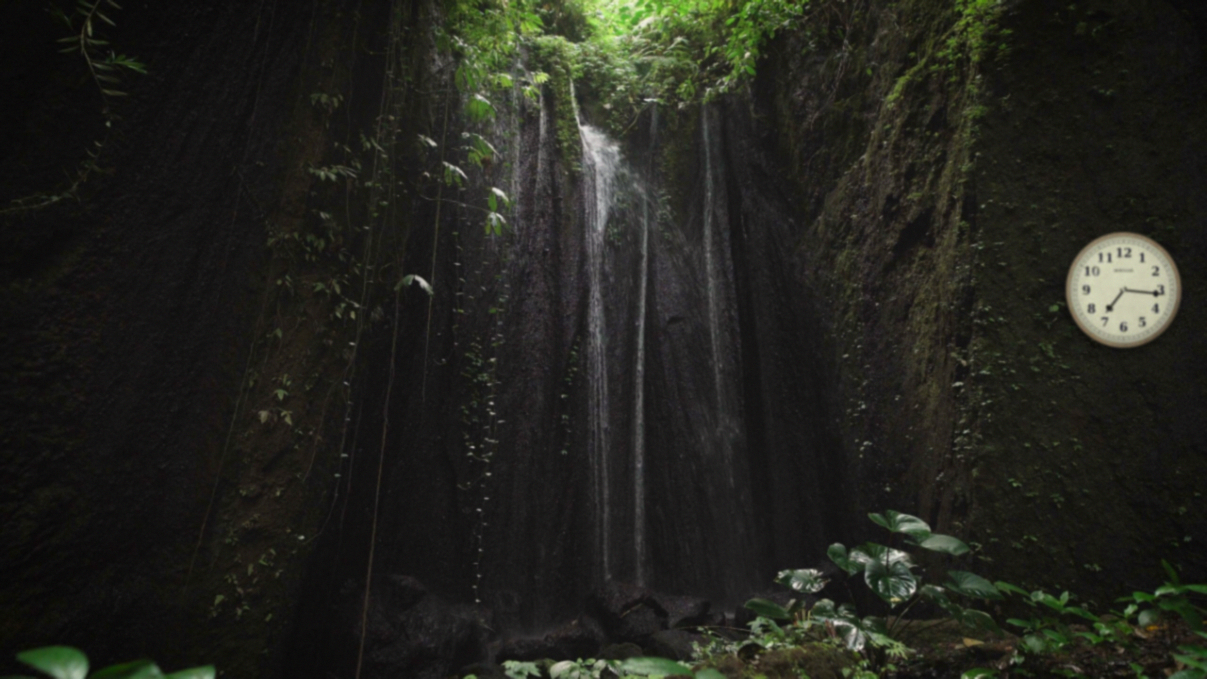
7:16
